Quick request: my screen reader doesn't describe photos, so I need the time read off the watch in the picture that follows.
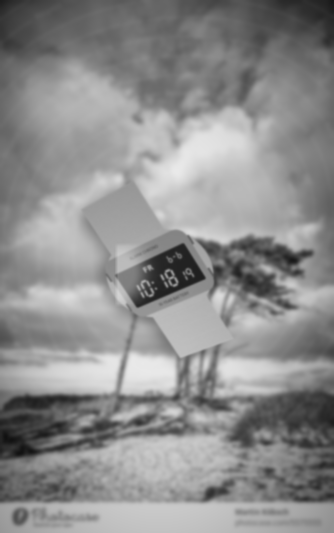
10:18:19
